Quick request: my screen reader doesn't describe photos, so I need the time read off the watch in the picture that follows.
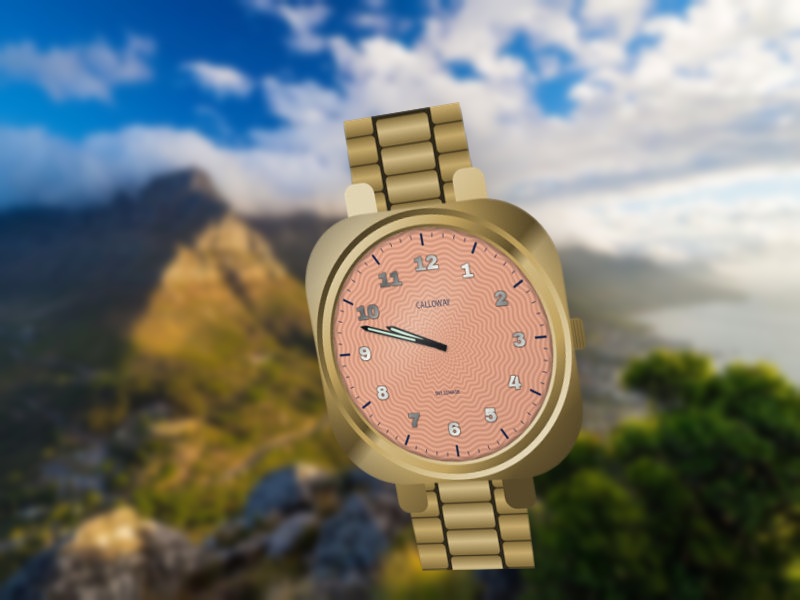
9:48
